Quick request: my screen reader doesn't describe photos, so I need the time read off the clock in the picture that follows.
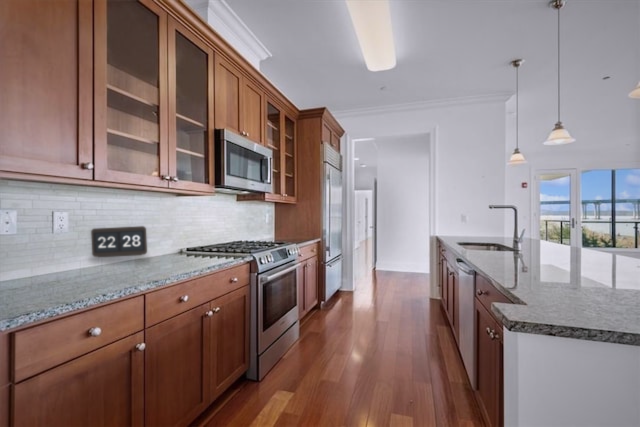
22:28
